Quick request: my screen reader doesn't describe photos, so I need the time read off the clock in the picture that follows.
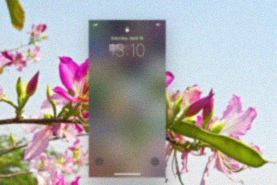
13:10
